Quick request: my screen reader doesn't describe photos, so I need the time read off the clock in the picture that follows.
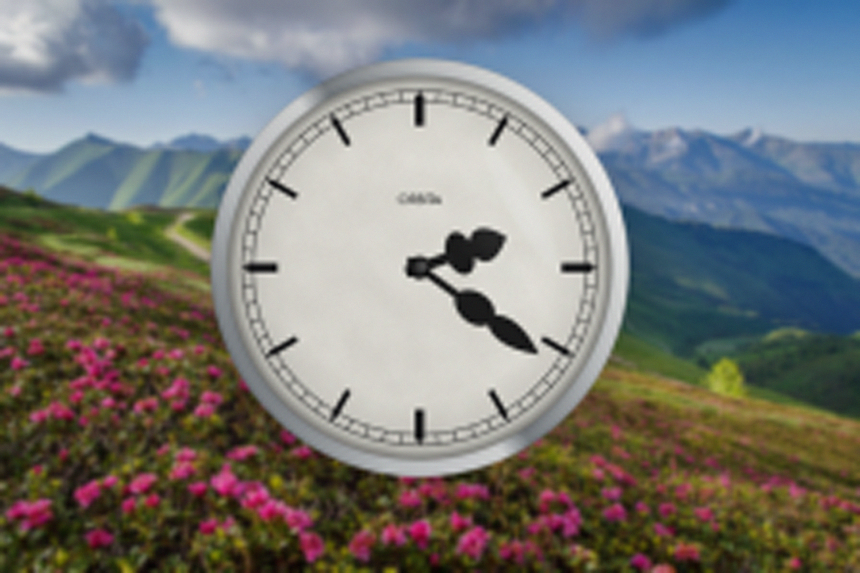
2:21
